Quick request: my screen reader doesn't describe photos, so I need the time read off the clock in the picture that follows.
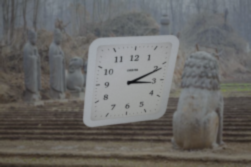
3:11
